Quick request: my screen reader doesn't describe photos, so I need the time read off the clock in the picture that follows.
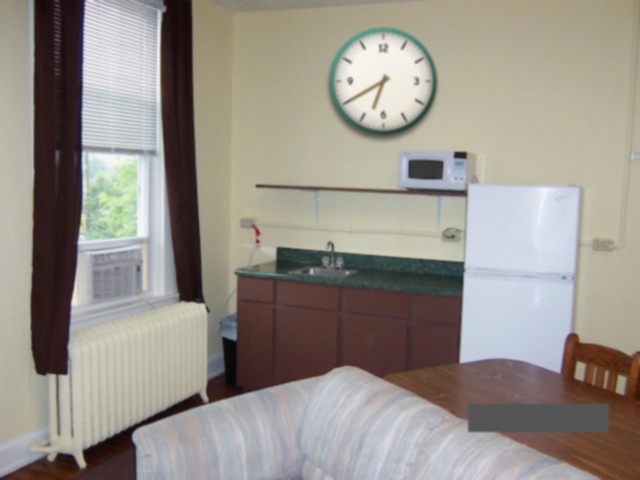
6:40
